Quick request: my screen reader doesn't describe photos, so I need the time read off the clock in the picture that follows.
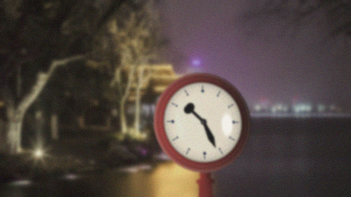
10:26
